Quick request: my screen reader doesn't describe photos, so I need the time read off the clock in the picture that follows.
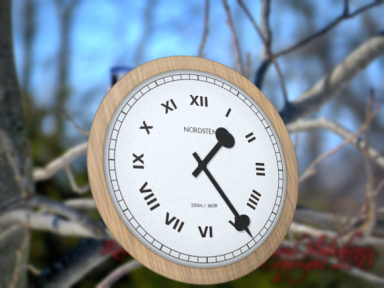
1:24
